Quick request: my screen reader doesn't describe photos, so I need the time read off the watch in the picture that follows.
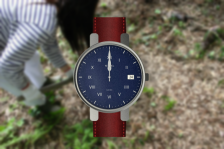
12:00
